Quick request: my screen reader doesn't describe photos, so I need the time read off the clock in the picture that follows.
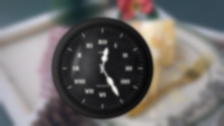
12:25
